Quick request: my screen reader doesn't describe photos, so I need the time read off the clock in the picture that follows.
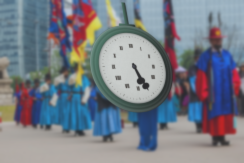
5:26
